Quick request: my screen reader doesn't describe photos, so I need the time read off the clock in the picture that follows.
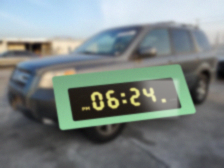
6:24
